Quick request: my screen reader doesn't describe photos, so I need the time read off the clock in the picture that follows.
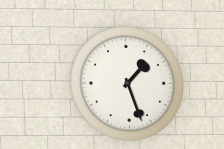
1:27
